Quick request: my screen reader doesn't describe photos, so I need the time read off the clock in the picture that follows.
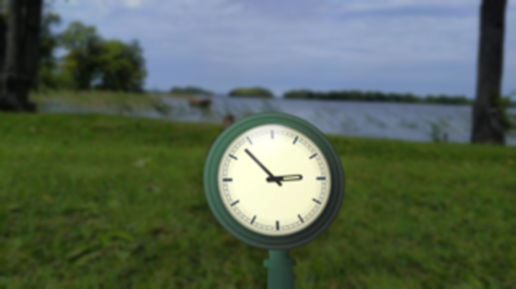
2:53
